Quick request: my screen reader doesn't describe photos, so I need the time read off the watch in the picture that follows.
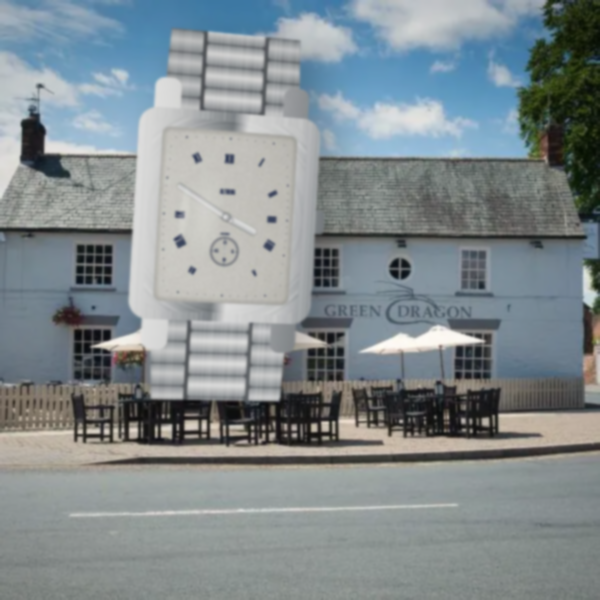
3:50
